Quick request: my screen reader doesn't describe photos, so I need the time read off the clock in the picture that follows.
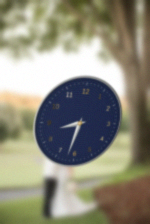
8:32
